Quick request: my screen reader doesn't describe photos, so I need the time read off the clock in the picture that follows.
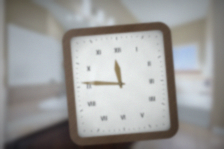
11:46
